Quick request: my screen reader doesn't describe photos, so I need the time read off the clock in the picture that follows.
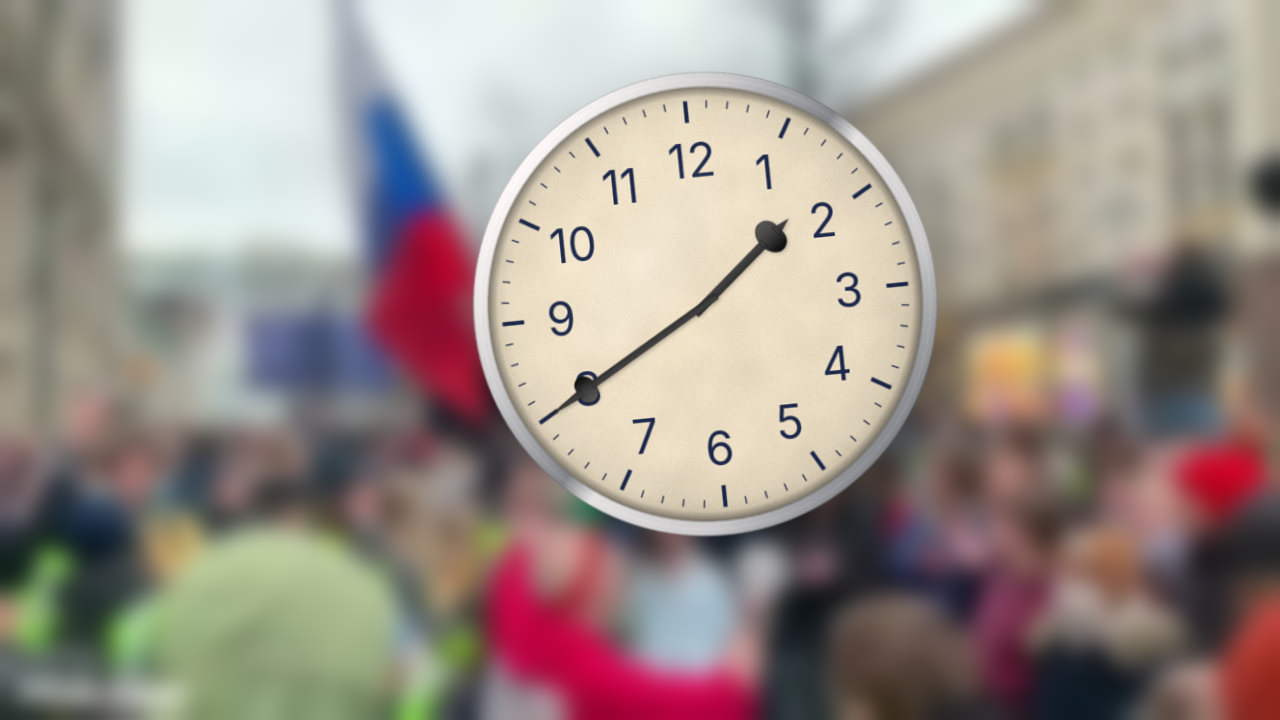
1:40
